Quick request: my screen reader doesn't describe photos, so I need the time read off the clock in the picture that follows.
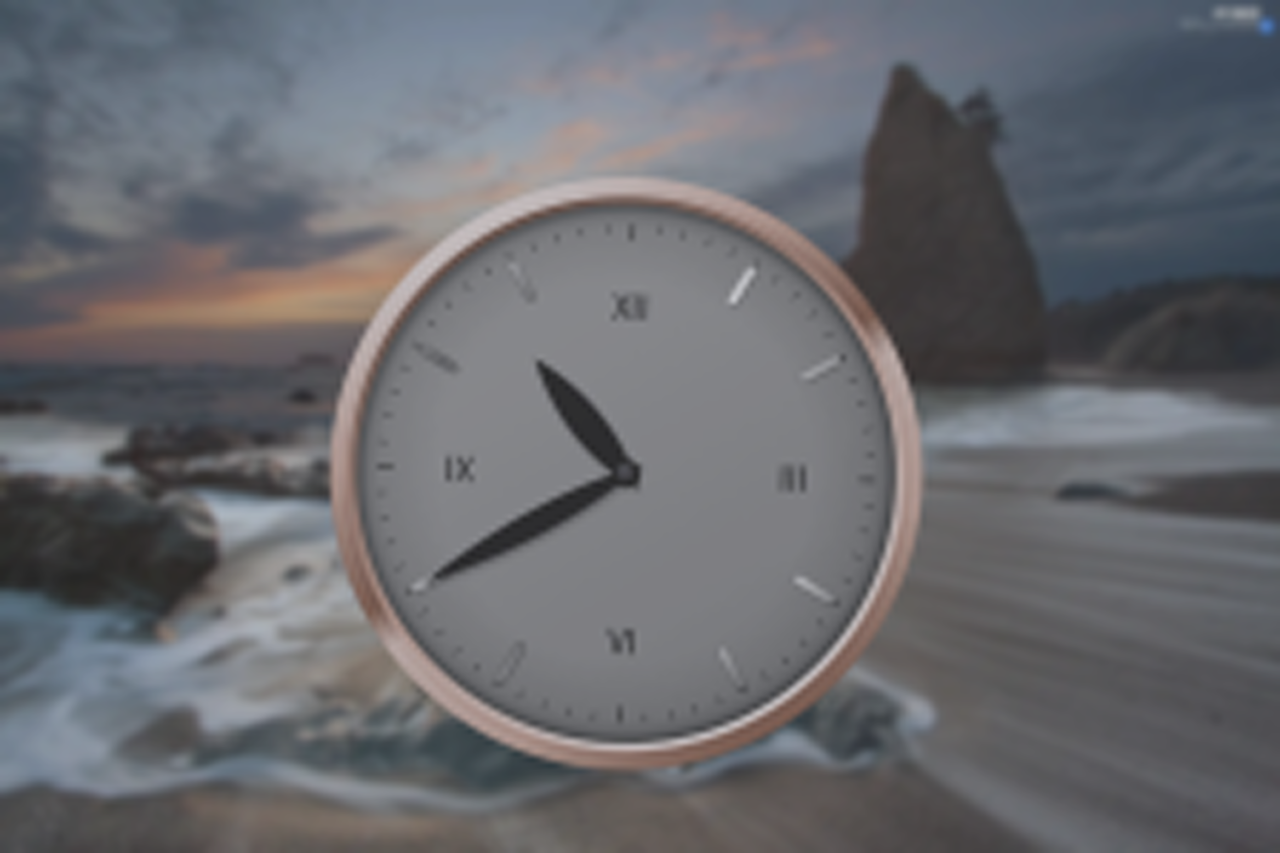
10:40
